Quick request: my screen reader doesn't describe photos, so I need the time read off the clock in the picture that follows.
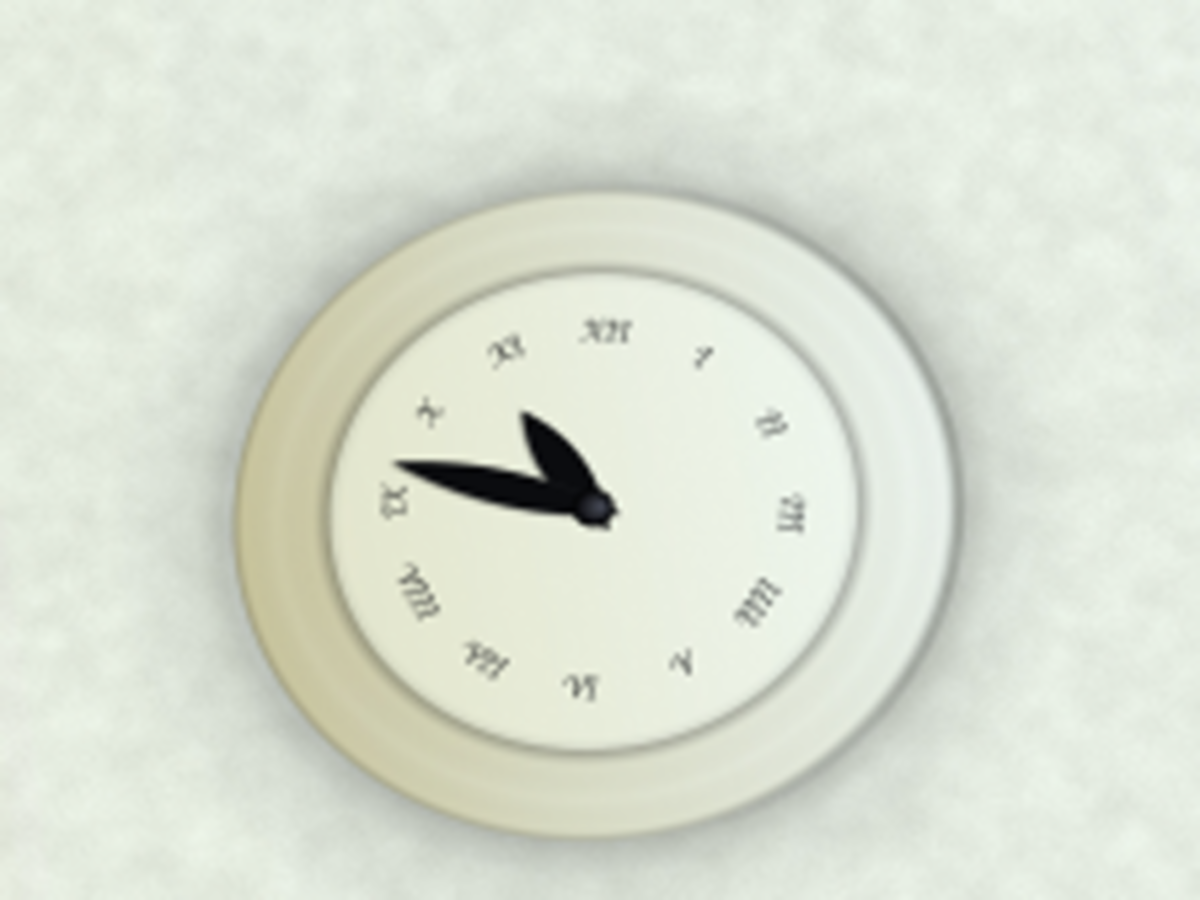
10:47
